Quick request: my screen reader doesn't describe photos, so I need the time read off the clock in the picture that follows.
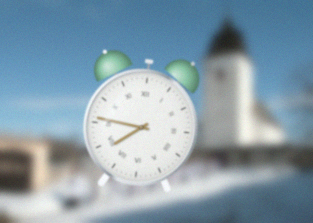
7:46
